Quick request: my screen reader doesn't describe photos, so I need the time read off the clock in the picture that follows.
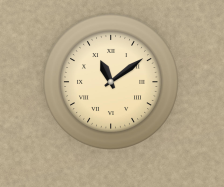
11:09
